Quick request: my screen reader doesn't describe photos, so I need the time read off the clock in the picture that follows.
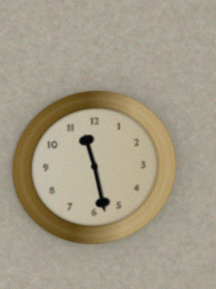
11:28
